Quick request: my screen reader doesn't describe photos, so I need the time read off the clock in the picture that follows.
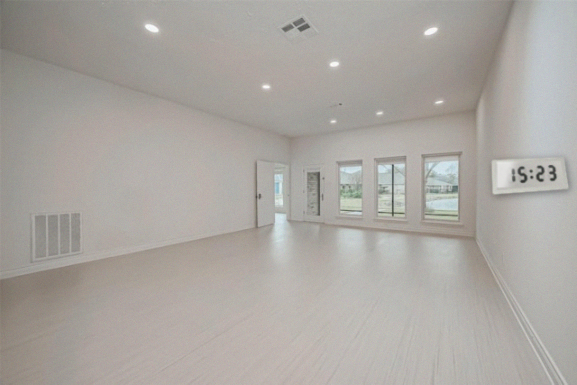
15:23
